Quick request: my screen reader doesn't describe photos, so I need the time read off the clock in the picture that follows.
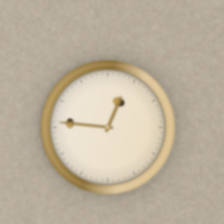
12:46
